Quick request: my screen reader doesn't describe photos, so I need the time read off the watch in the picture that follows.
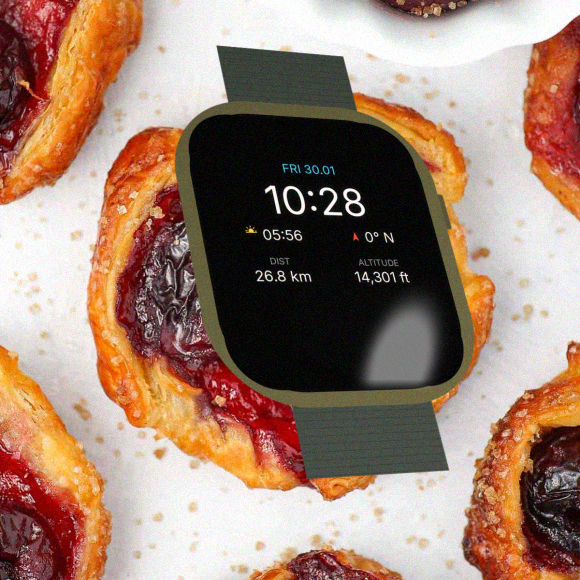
10:28
